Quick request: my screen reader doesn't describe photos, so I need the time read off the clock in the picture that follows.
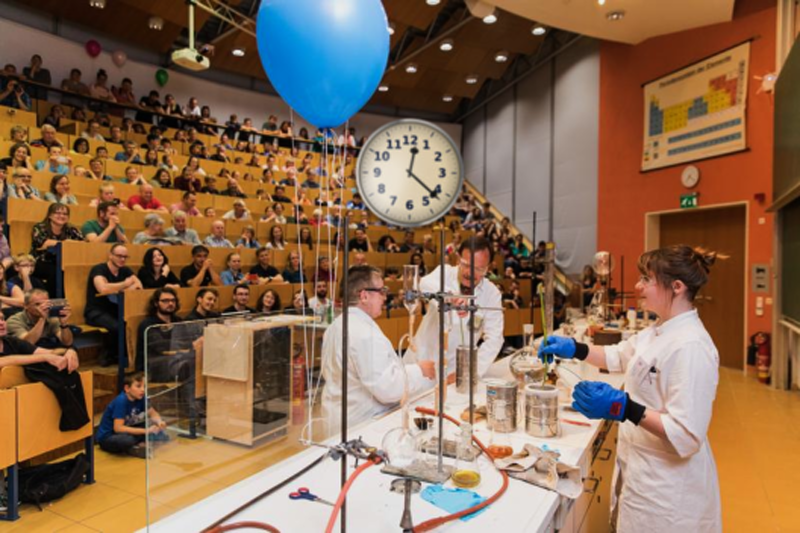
12:22
